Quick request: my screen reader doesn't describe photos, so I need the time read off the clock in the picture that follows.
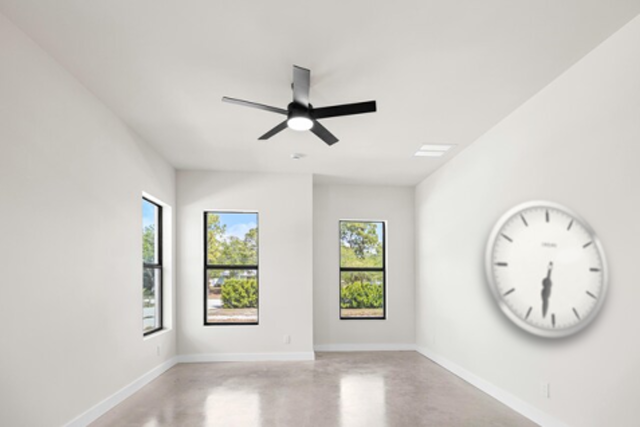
6:32
